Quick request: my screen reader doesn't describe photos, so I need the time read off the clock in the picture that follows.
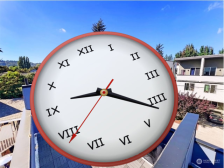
9:21:39
